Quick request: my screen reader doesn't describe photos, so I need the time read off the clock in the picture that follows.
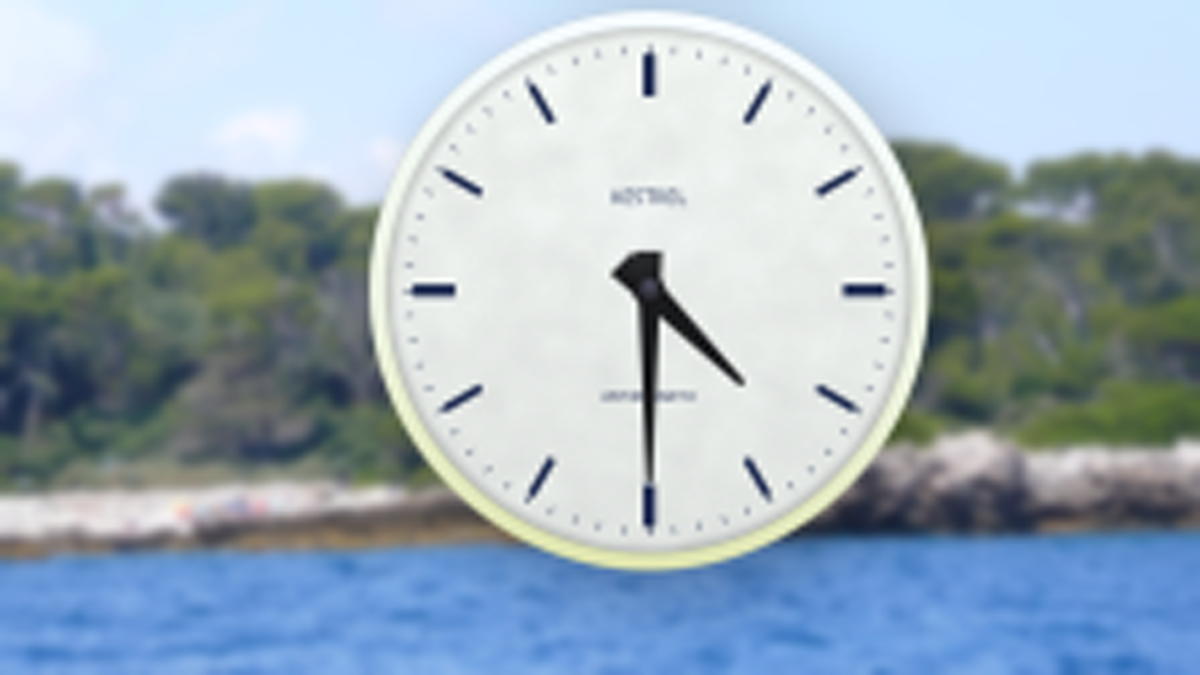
4:30
